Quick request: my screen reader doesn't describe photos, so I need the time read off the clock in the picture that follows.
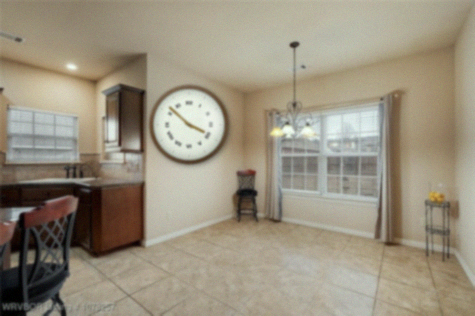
3:52
